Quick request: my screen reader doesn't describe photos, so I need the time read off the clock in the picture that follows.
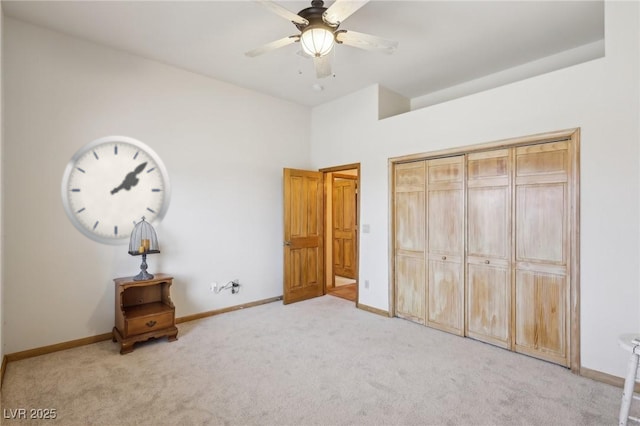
2:08
